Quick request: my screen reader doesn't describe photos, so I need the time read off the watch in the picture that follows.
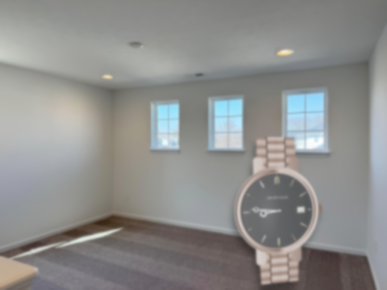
8:46
